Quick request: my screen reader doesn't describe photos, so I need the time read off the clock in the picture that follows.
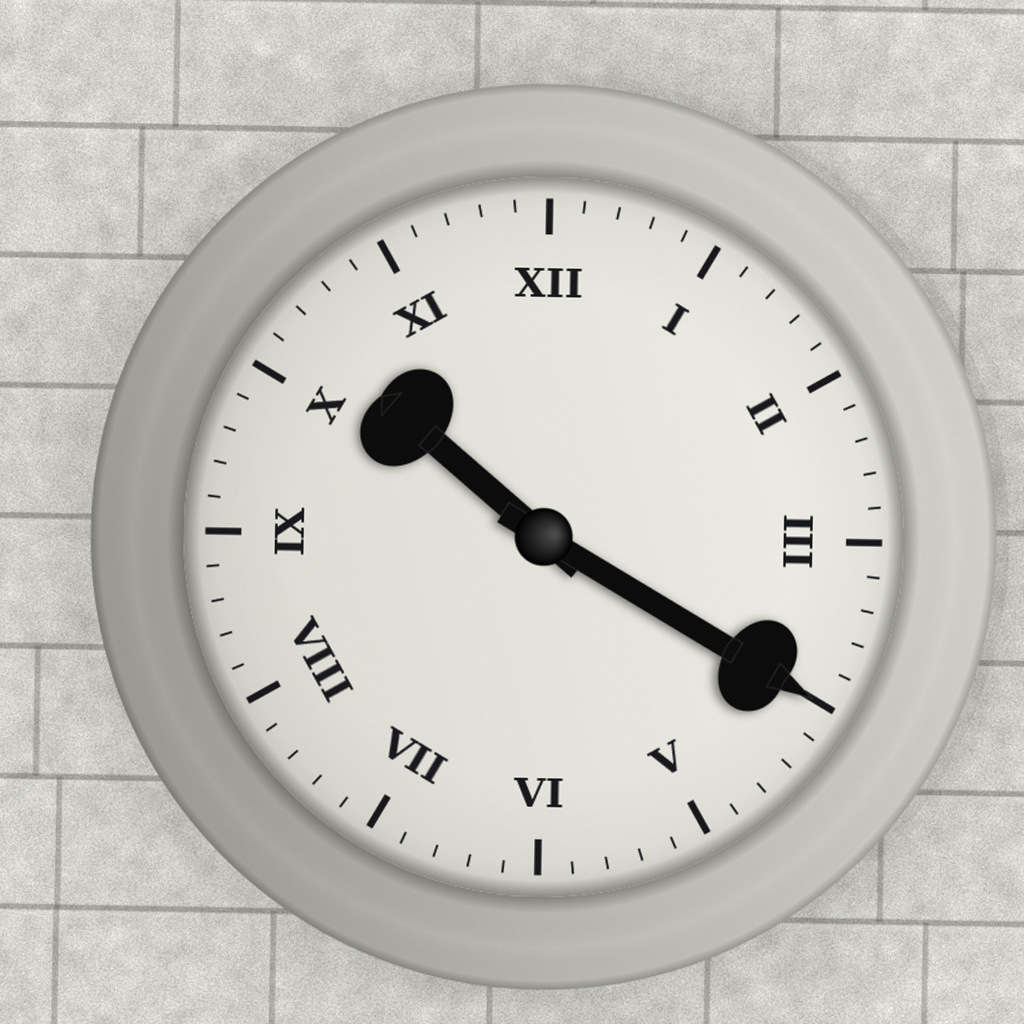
10:20
